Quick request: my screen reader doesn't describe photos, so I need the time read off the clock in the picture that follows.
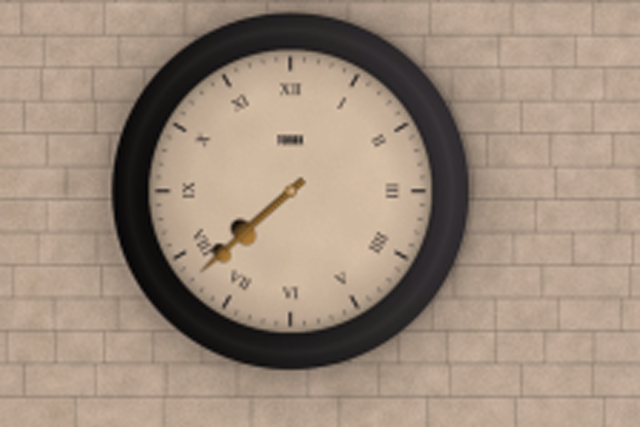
7:38
